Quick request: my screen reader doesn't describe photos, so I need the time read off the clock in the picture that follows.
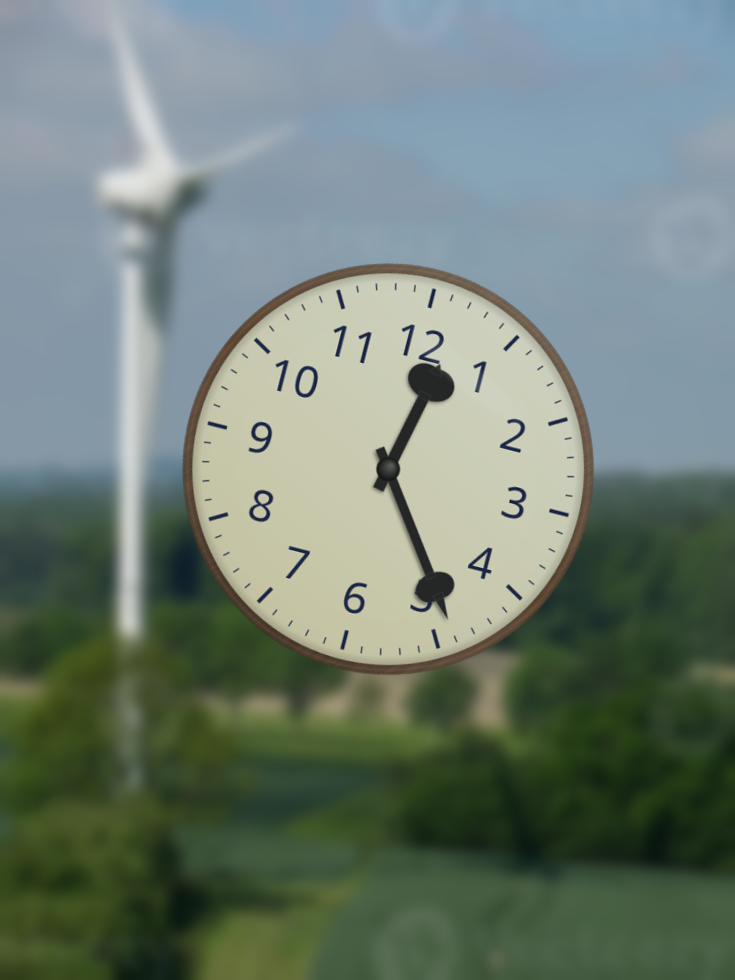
12:24
